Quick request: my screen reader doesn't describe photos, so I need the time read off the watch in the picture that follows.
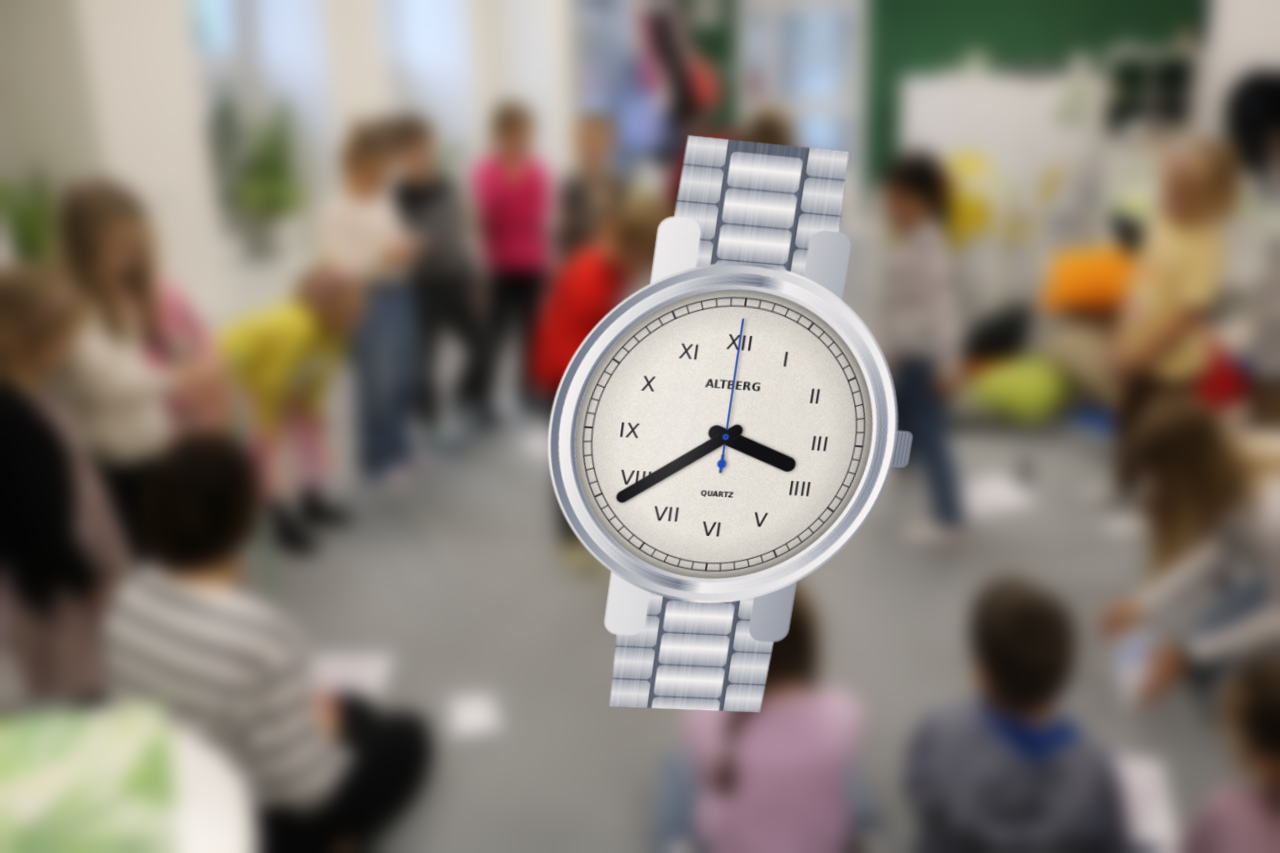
3:39:00
